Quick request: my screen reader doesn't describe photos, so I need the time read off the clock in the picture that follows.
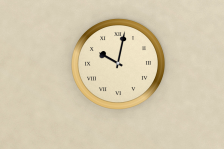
10:02
